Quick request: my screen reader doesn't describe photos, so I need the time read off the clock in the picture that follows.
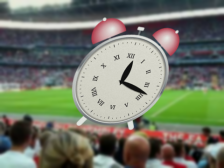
12:18
